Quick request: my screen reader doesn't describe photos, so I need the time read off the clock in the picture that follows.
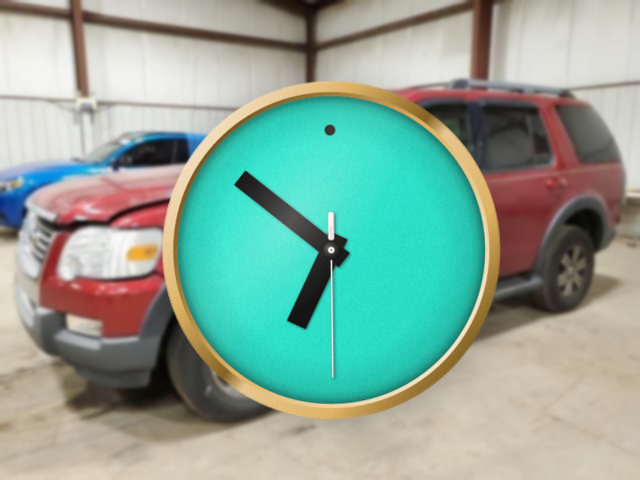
6:51:30
